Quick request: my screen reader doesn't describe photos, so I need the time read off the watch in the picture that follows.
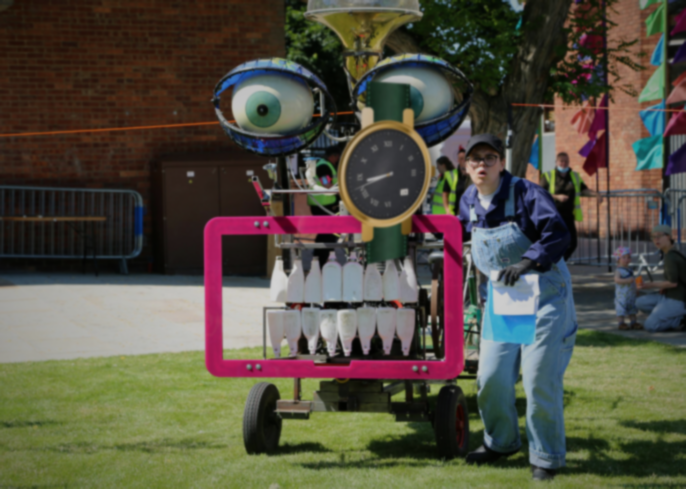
8:42
